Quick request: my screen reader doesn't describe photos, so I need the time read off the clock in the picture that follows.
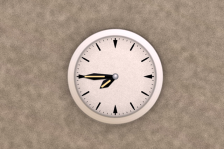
7:45
